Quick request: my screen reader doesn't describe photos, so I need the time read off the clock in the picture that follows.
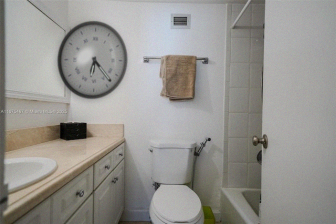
6:23
